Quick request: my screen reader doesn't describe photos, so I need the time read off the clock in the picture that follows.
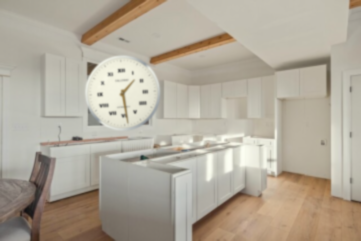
1:29
